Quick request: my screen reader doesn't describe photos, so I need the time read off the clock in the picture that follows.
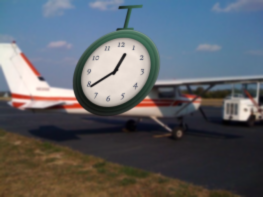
12:39
